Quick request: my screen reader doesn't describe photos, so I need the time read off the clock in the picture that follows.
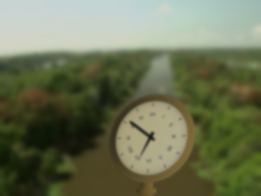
6:51
